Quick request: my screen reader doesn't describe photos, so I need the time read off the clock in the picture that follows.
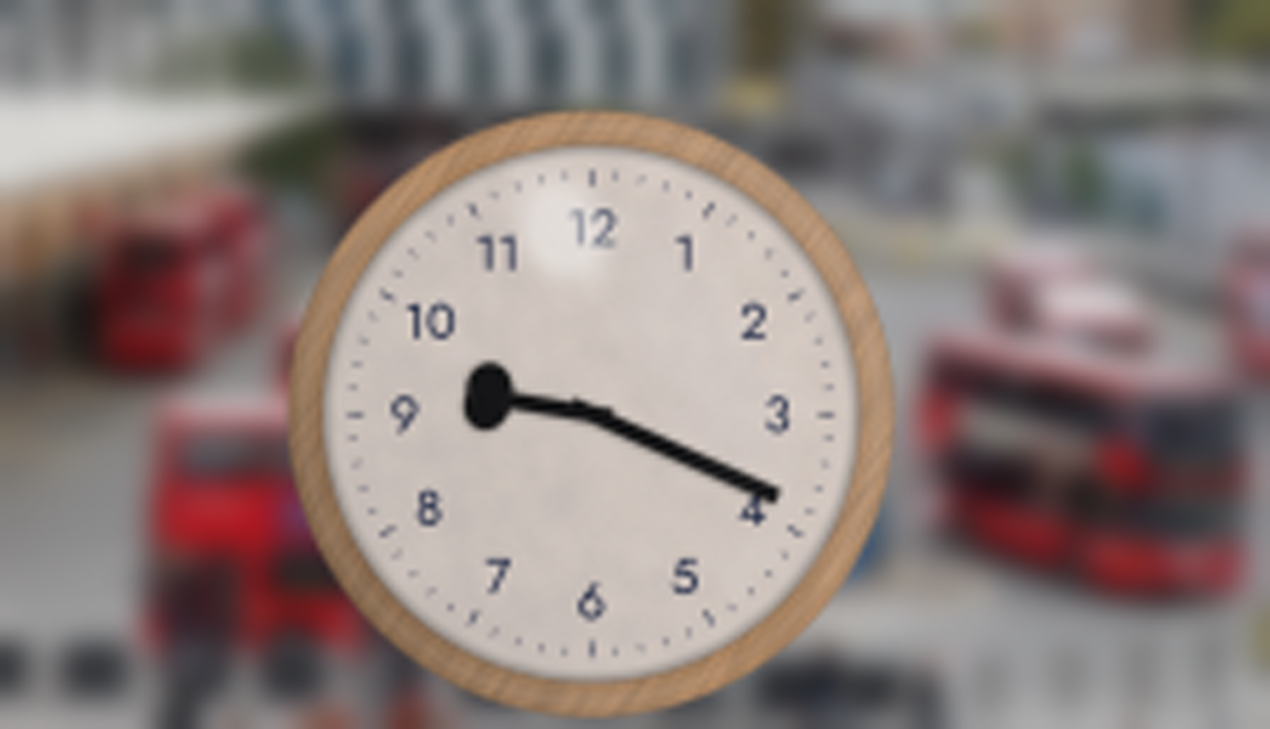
9:19
